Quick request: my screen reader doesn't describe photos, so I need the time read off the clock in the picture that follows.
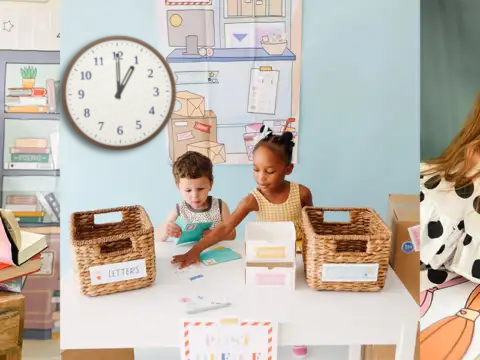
1:00
